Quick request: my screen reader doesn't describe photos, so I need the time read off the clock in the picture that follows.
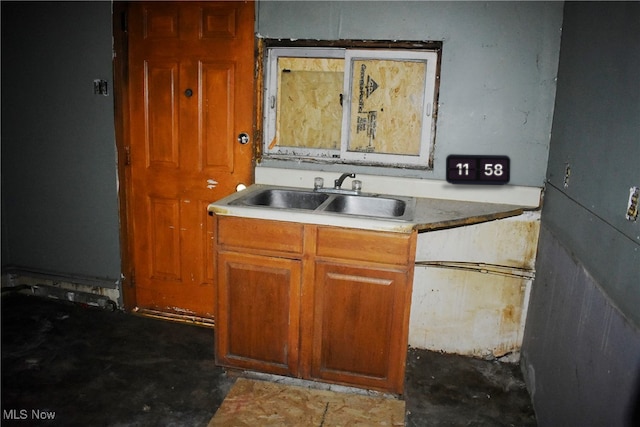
11:58
